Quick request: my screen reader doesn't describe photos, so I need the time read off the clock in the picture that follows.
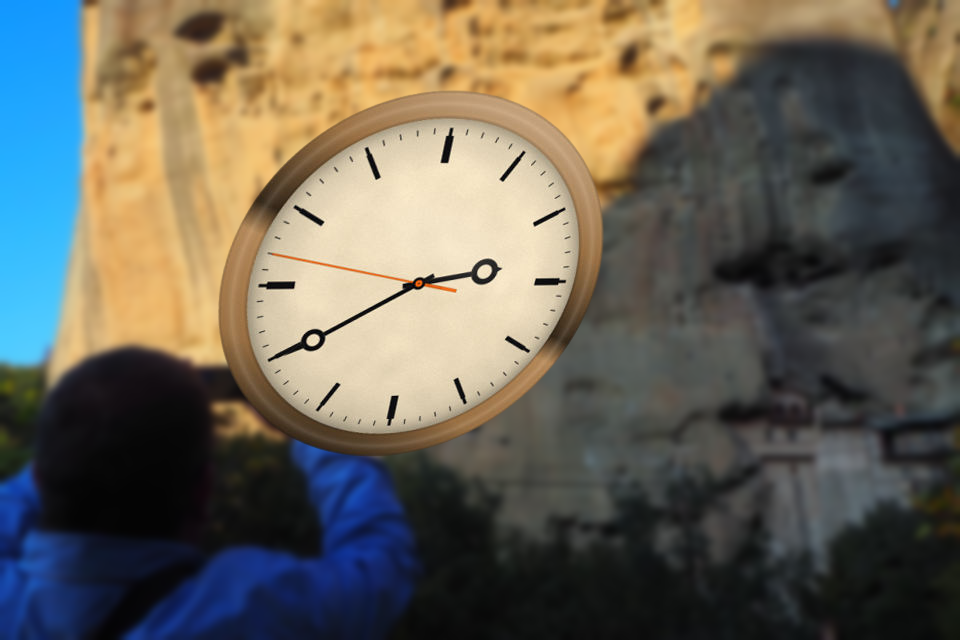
2:39:47
